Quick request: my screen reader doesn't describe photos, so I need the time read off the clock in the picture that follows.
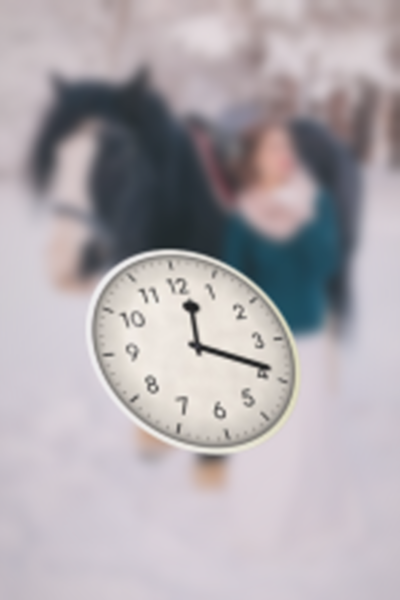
12:19
